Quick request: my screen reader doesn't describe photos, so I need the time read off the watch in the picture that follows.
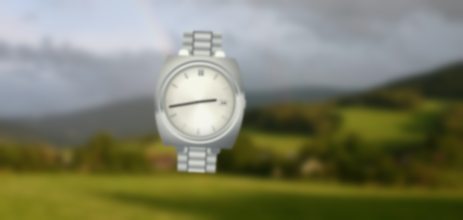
2:43
